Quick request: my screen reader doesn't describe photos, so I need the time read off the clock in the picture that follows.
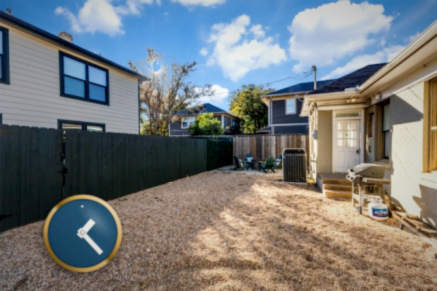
1:23
